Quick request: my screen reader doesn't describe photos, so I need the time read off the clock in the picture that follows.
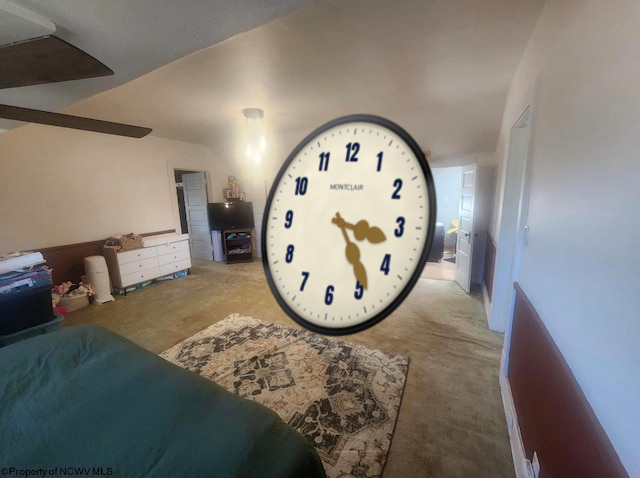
3:24
